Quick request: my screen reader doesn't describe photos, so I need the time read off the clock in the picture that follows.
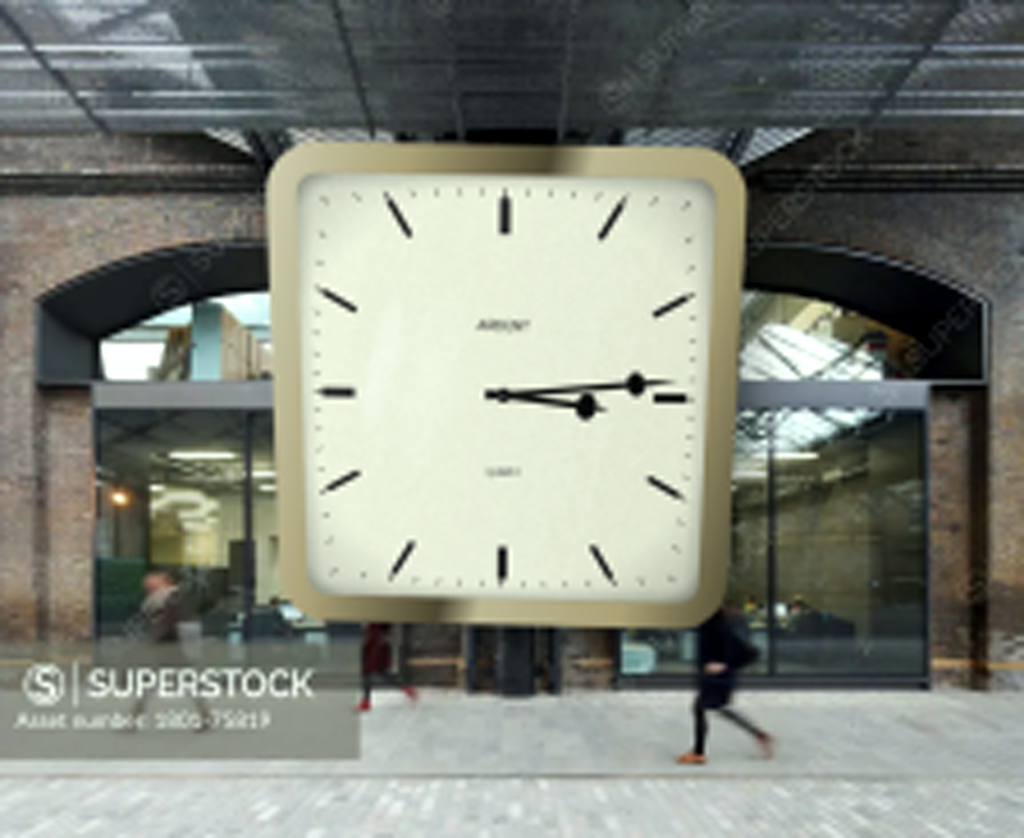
3:14
